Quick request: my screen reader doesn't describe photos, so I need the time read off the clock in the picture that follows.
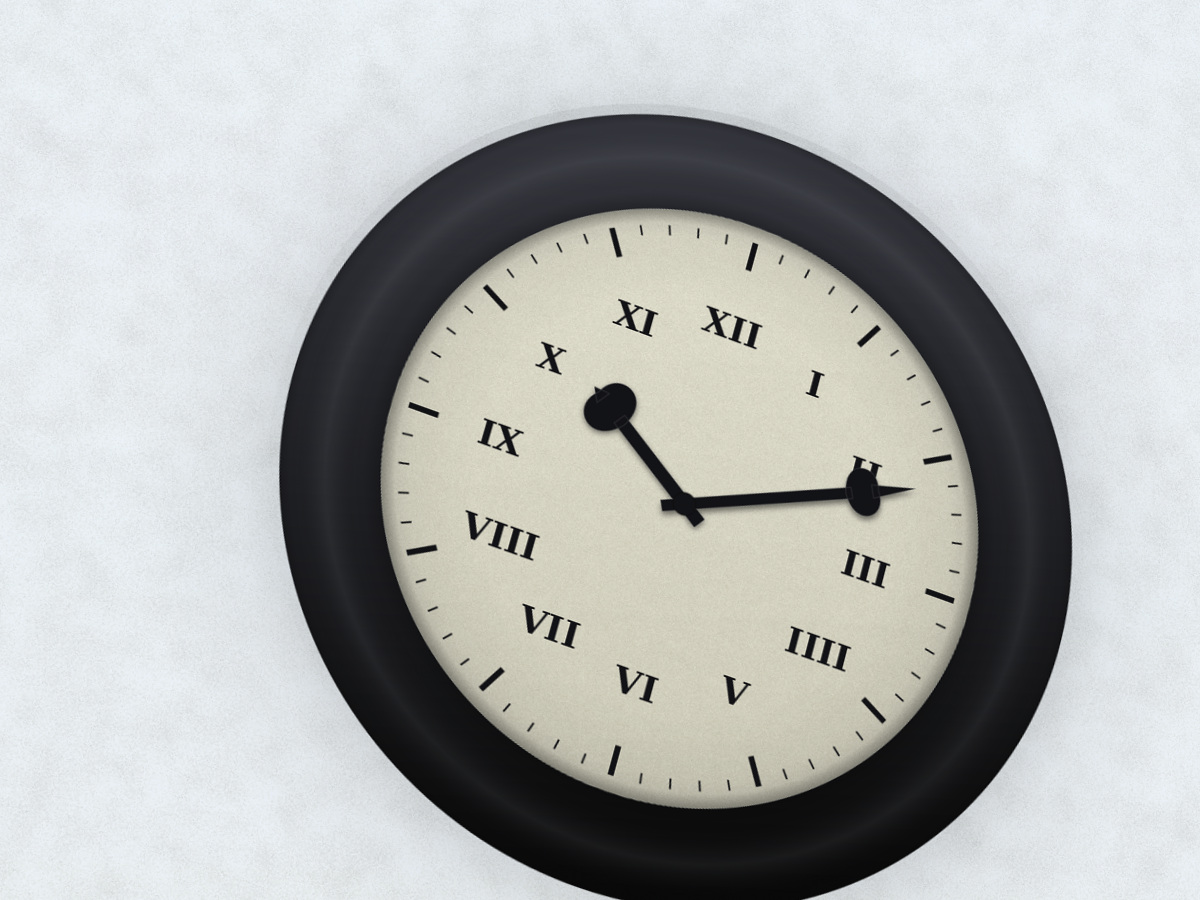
10:11
